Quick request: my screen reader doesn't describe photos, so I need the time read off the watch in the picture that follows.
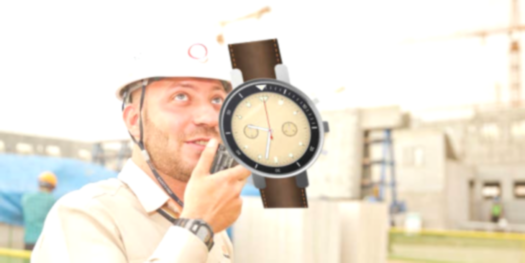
9:33
